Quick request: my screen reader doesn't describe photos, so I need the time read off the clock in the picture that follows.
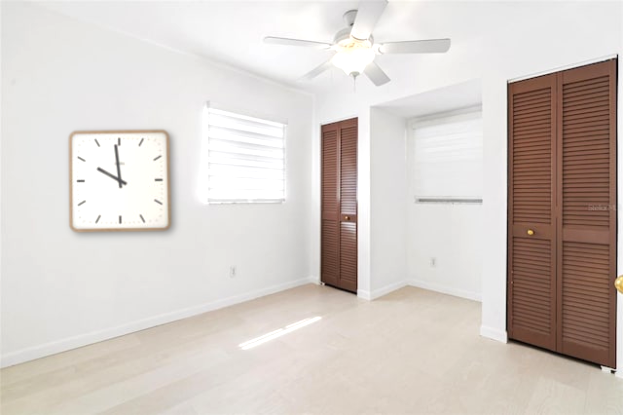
9:59
